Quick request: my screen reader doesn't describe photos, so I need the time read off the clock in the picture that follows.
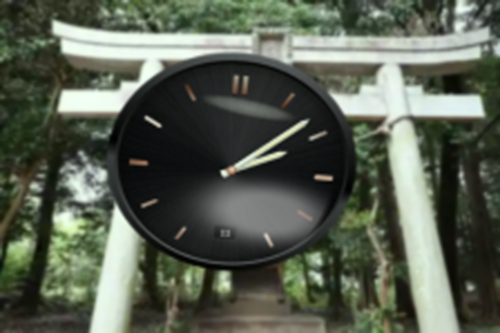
2:08
